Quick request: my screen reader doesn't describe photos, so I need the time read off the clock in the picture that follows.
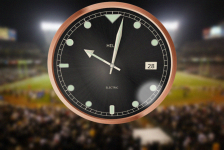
10:02
